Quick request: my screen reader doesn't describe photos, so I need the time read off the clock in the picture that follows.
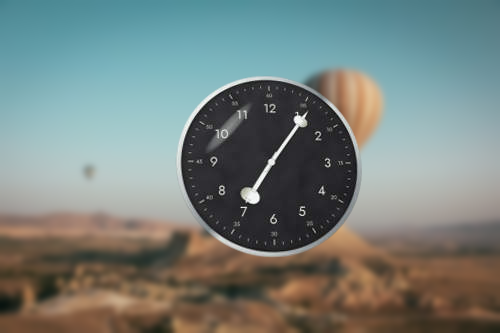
7:06
